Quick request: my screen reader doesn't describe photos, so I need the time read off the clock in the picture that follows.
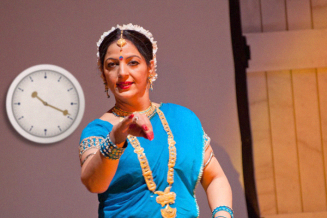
10:19
